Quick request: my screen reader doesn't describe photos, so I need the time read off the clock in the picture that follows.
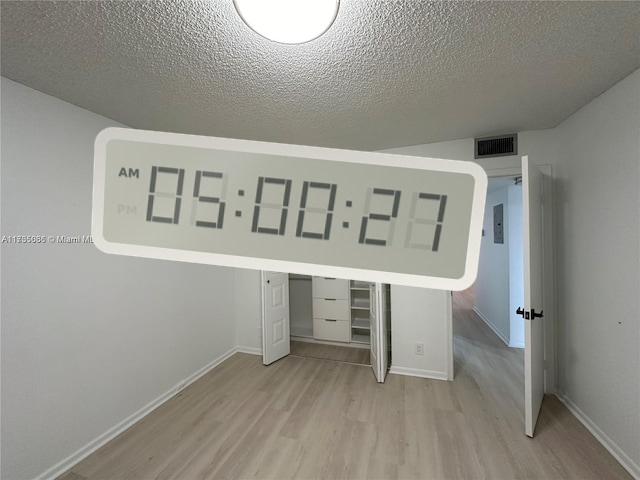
5:00:27
